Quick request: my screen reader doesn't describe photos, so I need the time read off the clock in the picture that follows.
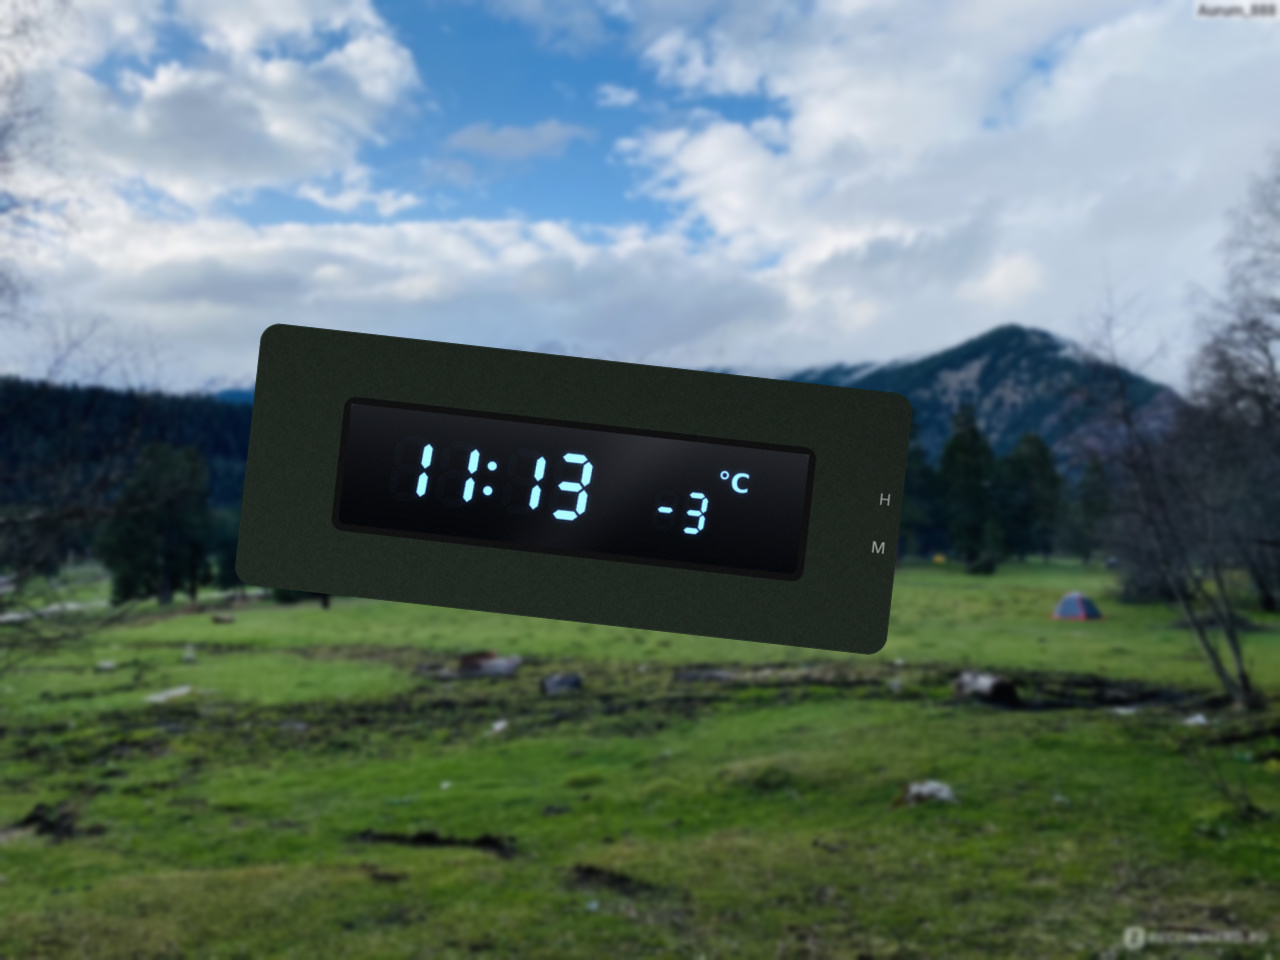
11:13
